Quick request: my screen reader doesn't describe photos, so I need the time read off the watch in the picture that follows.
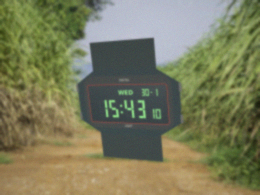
15:43
